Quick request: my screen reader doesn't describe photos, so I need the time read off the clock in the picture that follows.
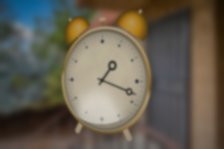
1:18
